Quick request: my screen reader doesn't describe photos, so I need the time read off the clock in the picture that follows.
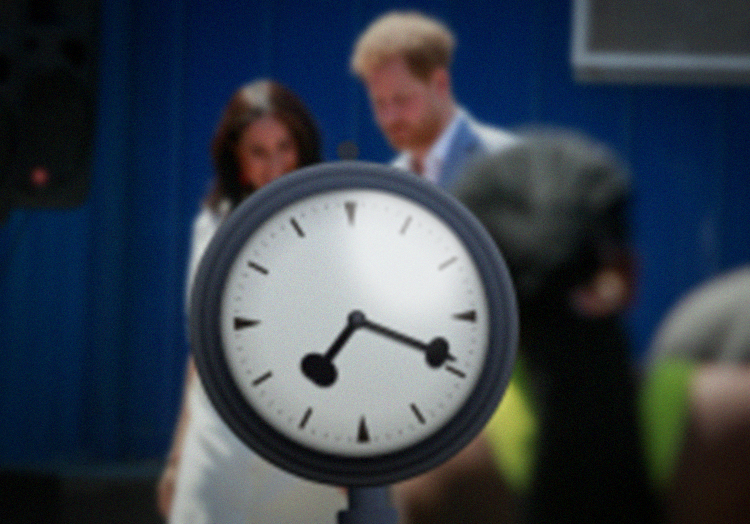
7:19
